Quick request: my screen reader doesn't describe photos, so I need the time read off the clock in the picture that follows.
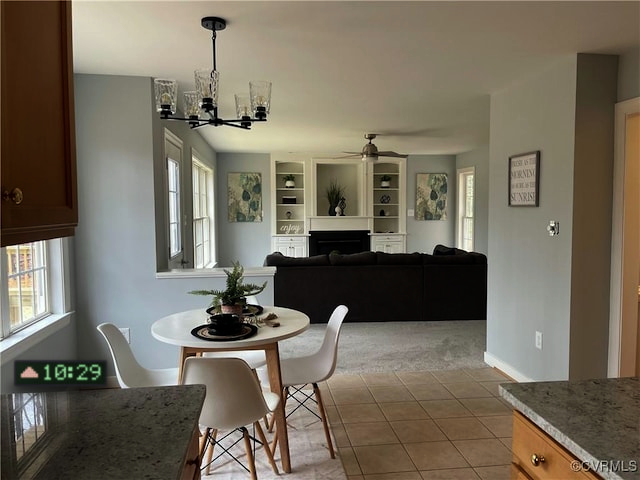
10:29
